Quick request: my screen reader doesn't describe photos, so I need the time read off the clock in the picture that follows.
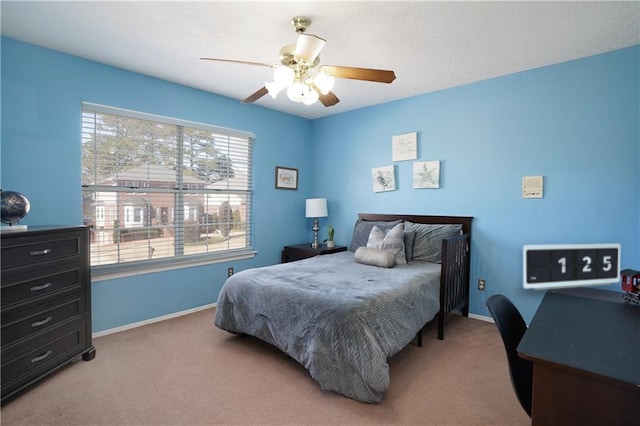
1:25
